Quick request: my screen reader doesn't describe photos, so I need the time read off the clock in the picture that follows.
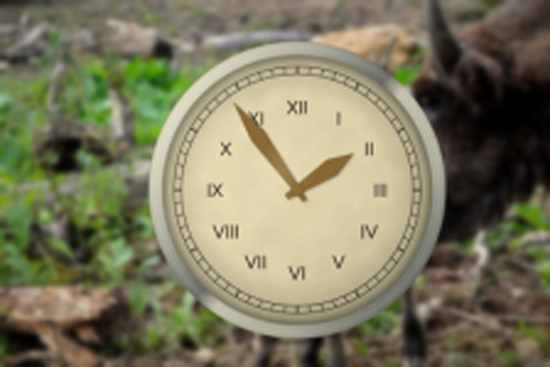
1:54
